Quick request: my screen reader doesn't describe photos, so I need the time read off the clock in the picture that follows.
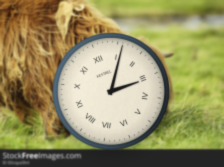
3:06
